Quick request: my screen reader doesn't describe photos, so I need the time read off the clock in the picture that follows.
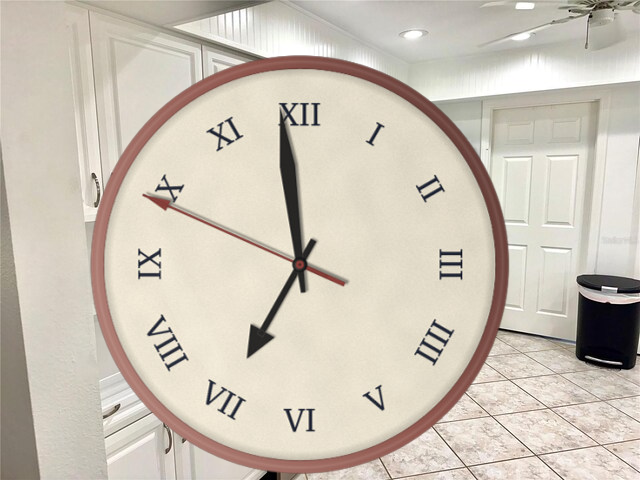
6:58:49
